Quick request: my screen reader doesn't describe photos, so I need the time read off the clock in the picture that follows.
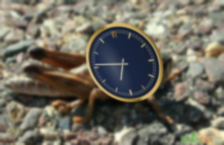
6:46
